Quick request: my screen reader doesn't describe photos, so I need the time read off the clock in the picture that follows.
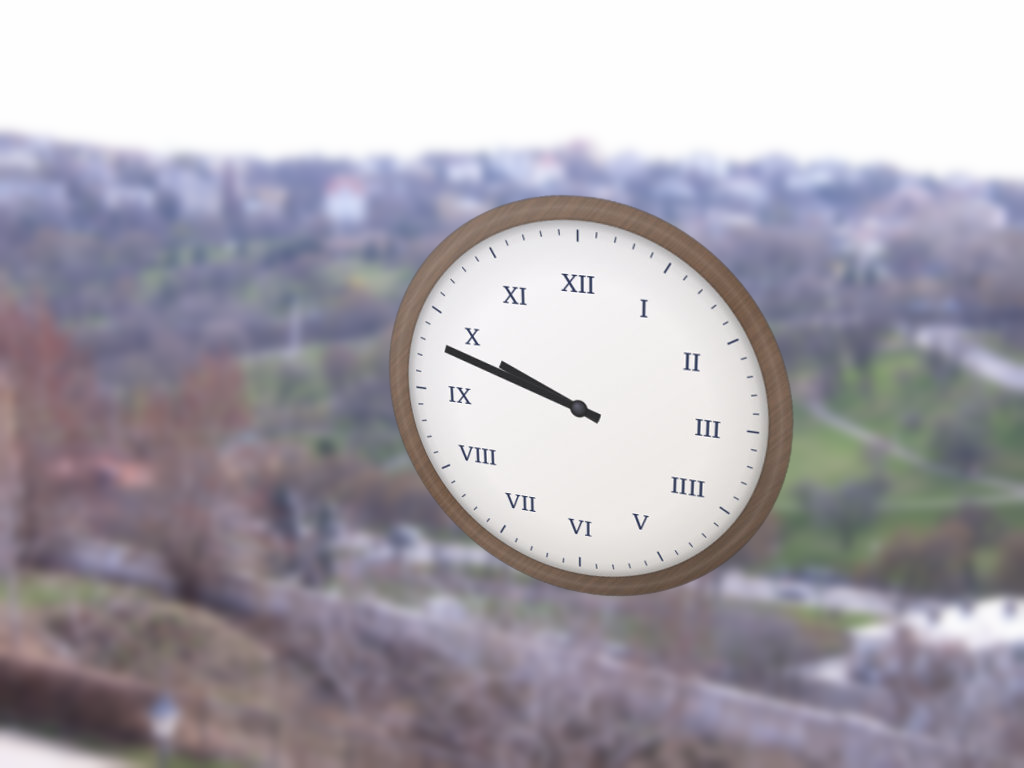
9:48
